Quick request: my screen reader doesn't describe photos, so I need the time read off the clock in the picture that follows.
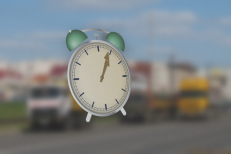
1:04
